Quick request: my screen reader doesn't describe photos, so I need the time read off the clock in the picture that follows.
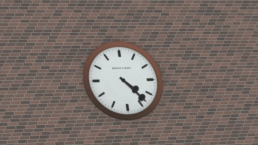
4:23
